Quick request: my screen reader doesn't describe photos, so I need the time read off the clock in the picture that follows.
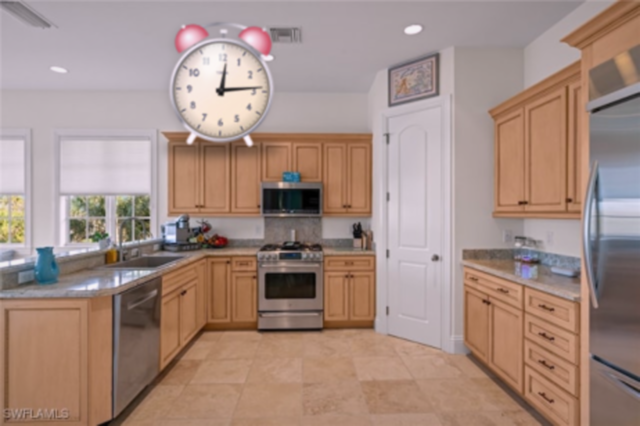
12:14
